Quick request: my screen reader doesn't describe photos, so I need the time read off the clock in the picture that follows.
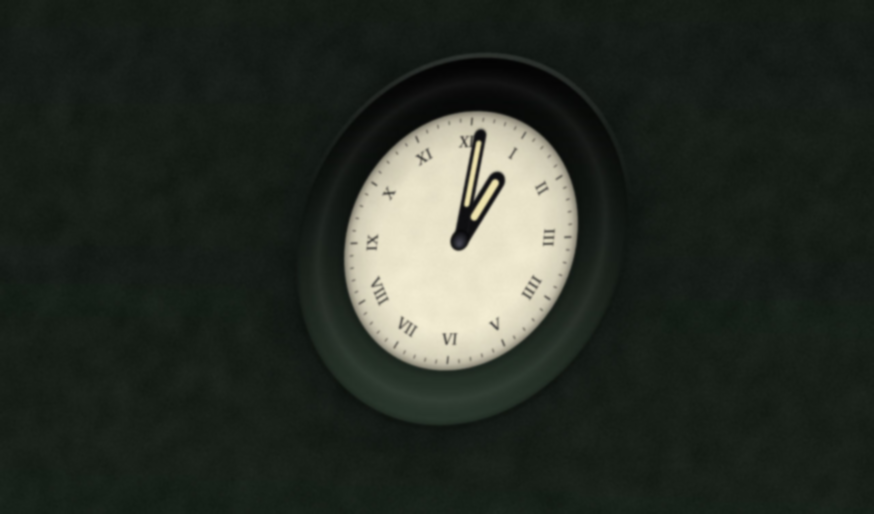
1:01
